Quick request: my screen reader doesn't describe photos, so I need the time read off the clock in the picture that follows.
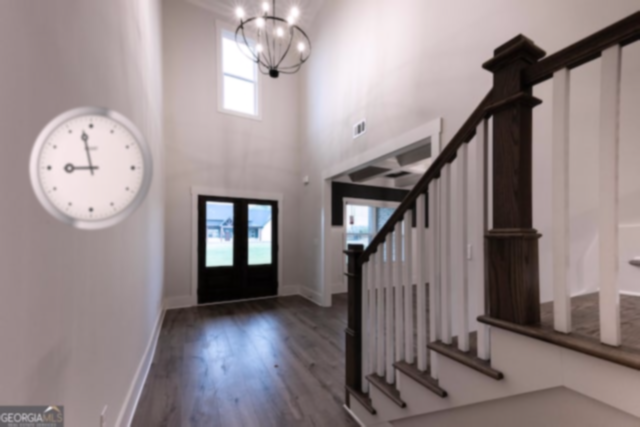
8:58
